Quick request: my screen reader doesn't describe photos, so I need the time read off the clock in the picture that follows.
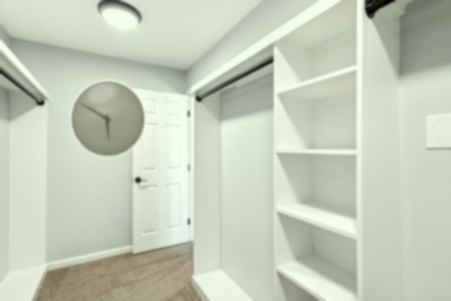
5:50
